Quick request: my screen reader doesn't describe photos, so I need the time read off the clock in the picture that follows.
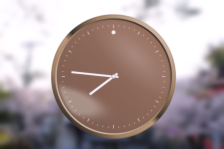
7:46
